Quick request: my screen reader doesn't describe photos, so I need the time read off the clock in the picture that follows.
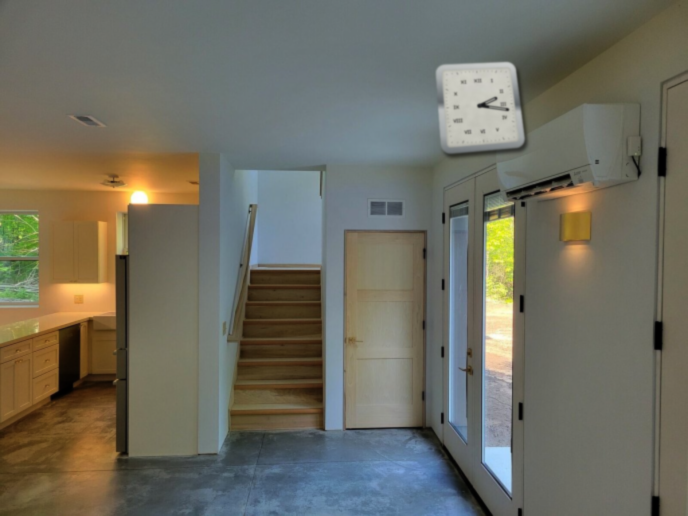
2:17
